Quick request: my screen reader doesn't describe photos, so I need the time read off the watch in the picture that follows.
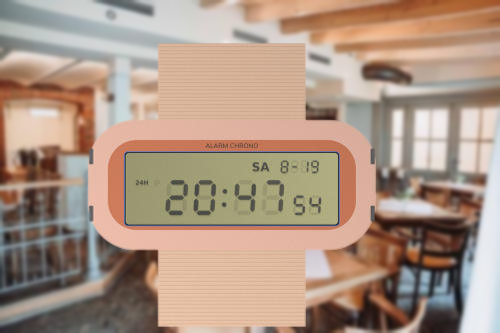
20:47:54
